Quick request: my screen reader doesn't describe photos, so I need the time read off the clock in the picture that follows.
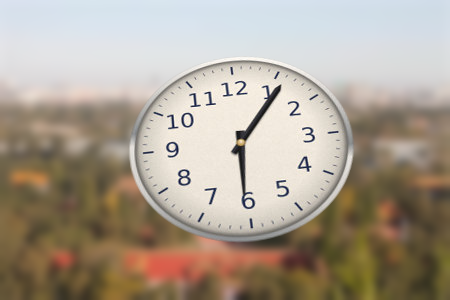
6:06
